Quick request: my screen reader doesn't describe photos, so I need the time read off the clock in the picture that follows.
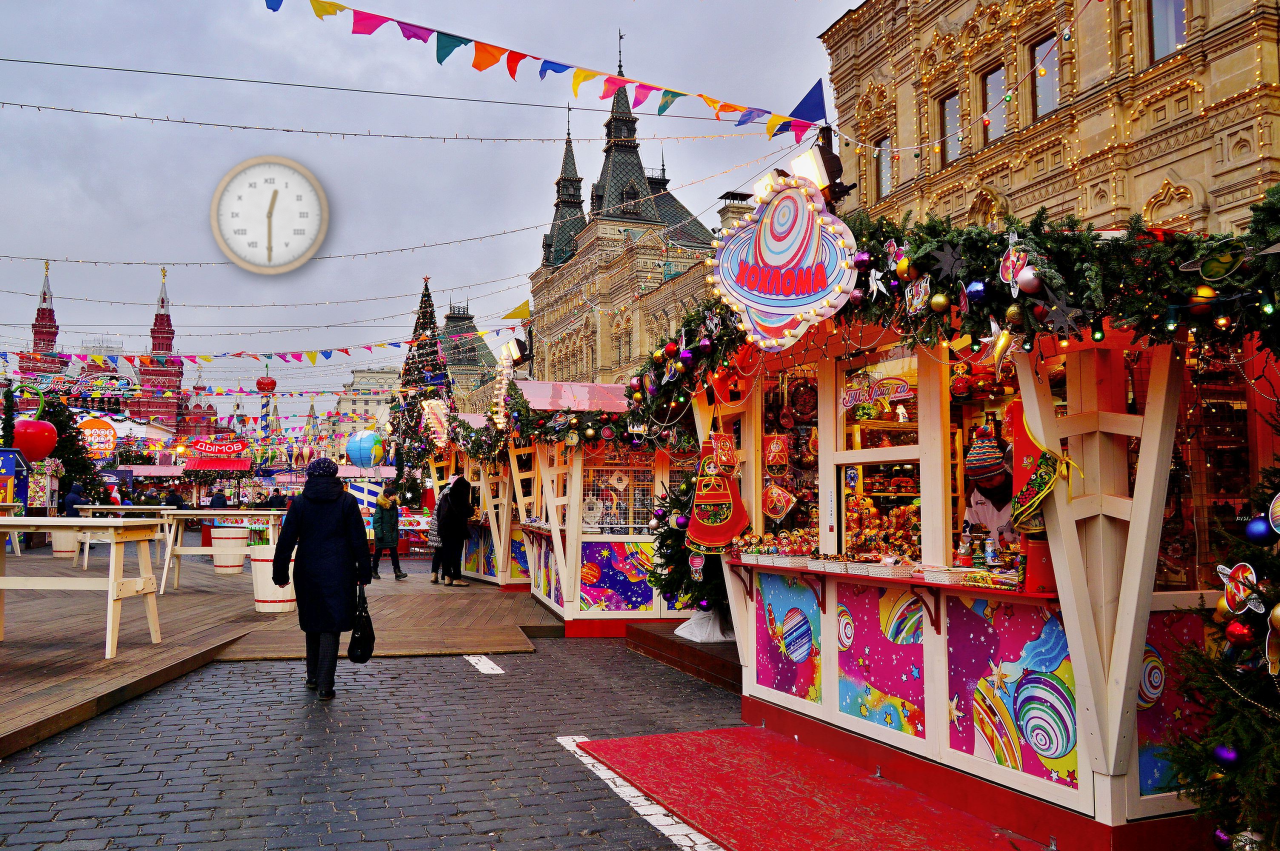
12:30
